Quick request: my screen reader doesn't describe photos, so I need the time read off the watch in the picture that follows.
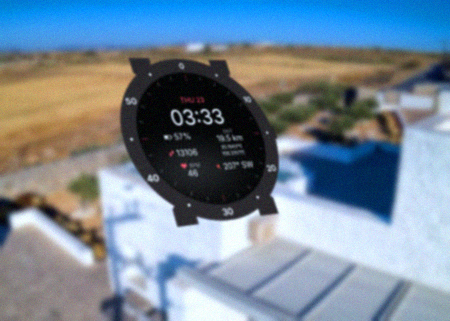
3:33
